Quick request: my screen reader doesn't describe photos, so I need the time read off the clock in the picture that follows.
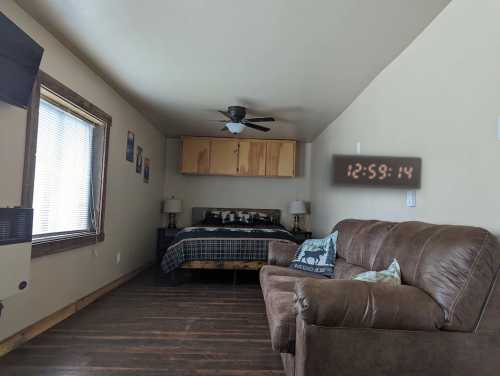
12:59:14
